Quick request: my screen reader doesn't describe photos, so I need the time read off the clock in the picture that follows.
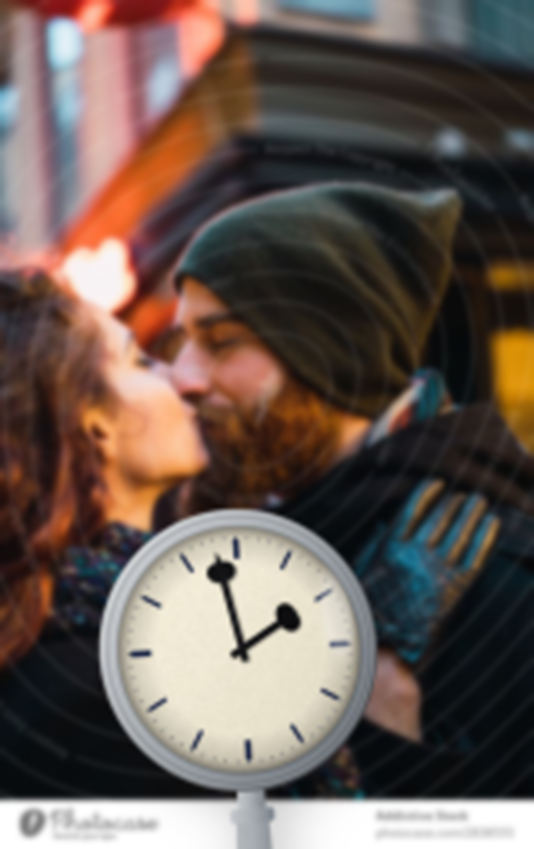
1:58
